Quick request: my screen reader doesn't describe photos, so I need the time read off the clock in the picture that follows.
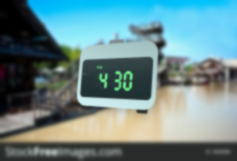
4:30
